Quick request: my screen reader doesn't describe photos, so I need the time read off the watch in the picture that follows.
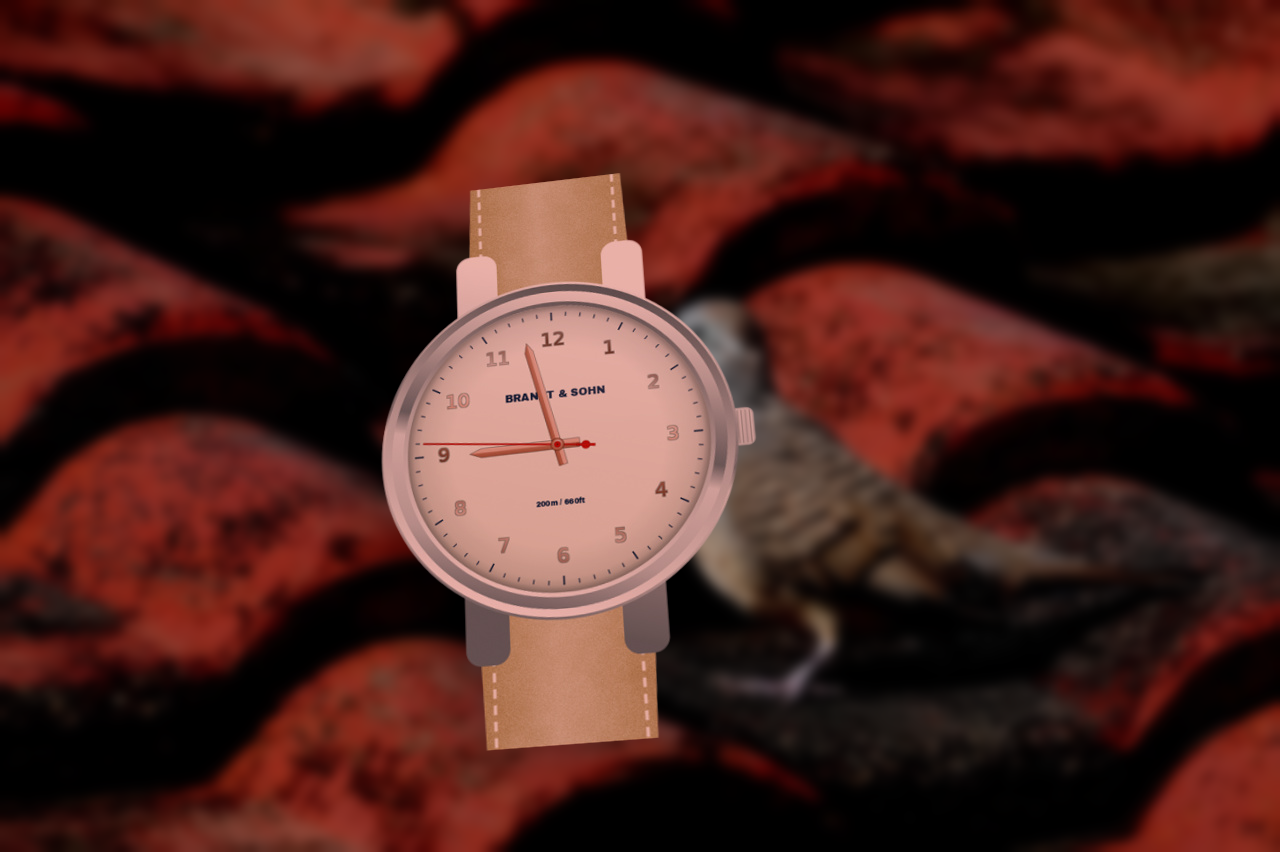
8:57:46
